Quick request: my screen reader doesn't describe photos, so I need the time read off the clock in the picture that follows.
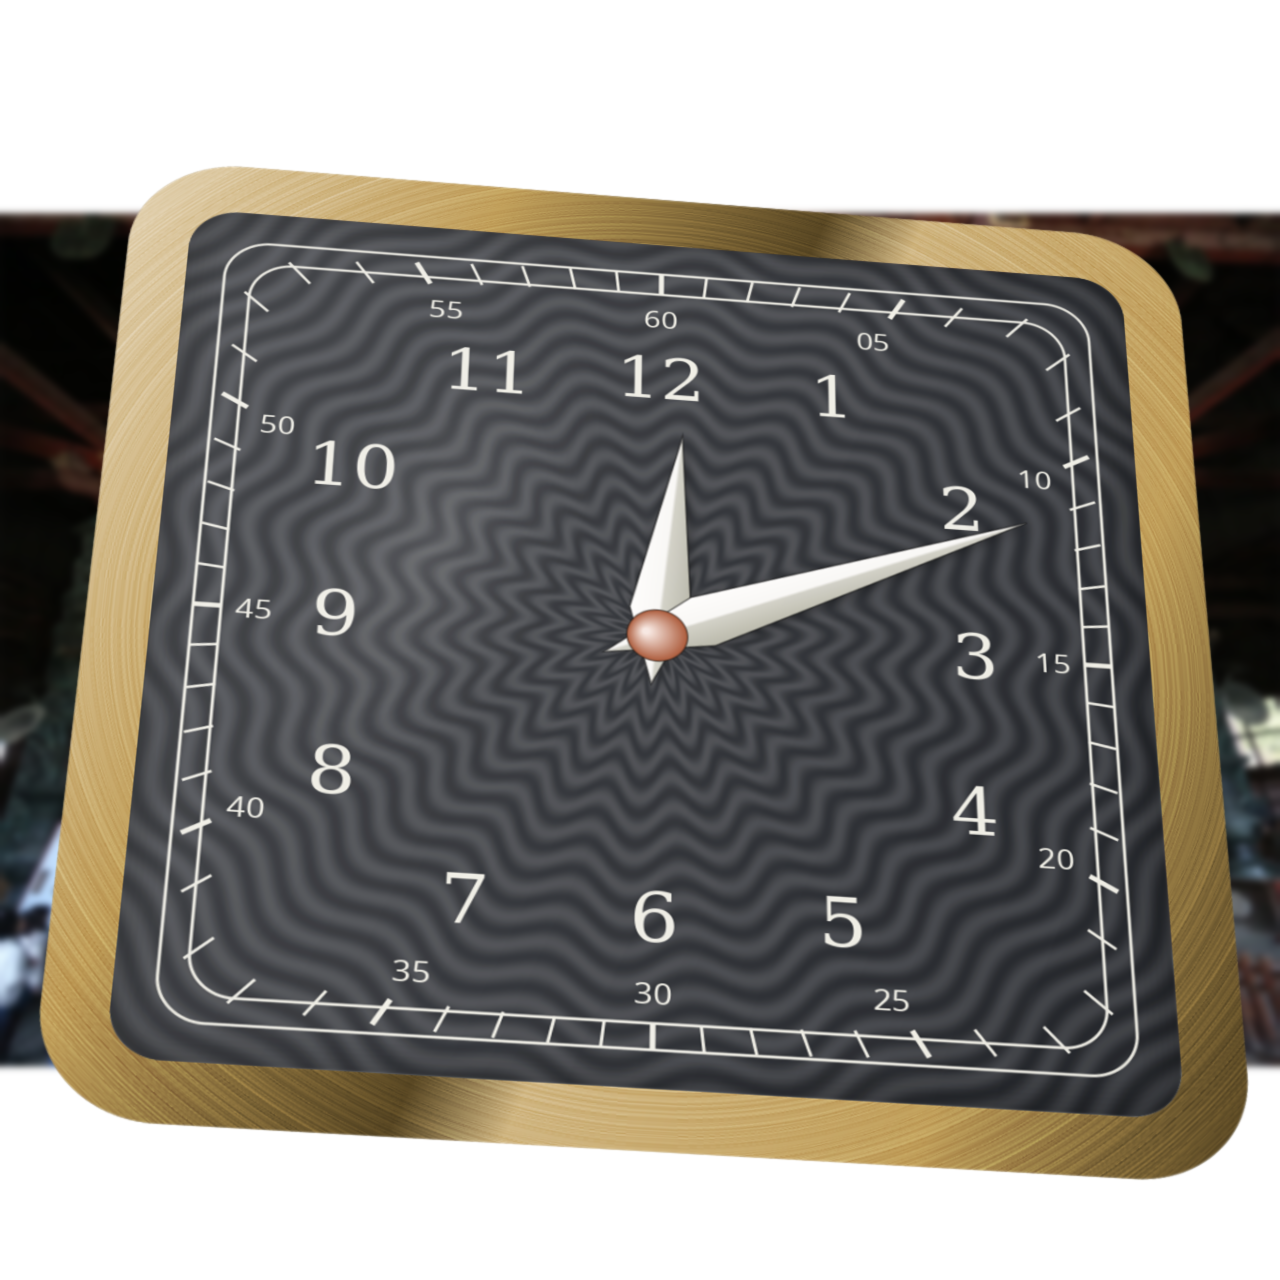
12:11
